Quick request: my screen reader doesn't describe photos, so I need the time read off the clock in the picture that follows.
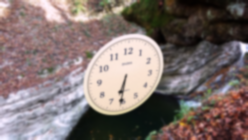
6:31
